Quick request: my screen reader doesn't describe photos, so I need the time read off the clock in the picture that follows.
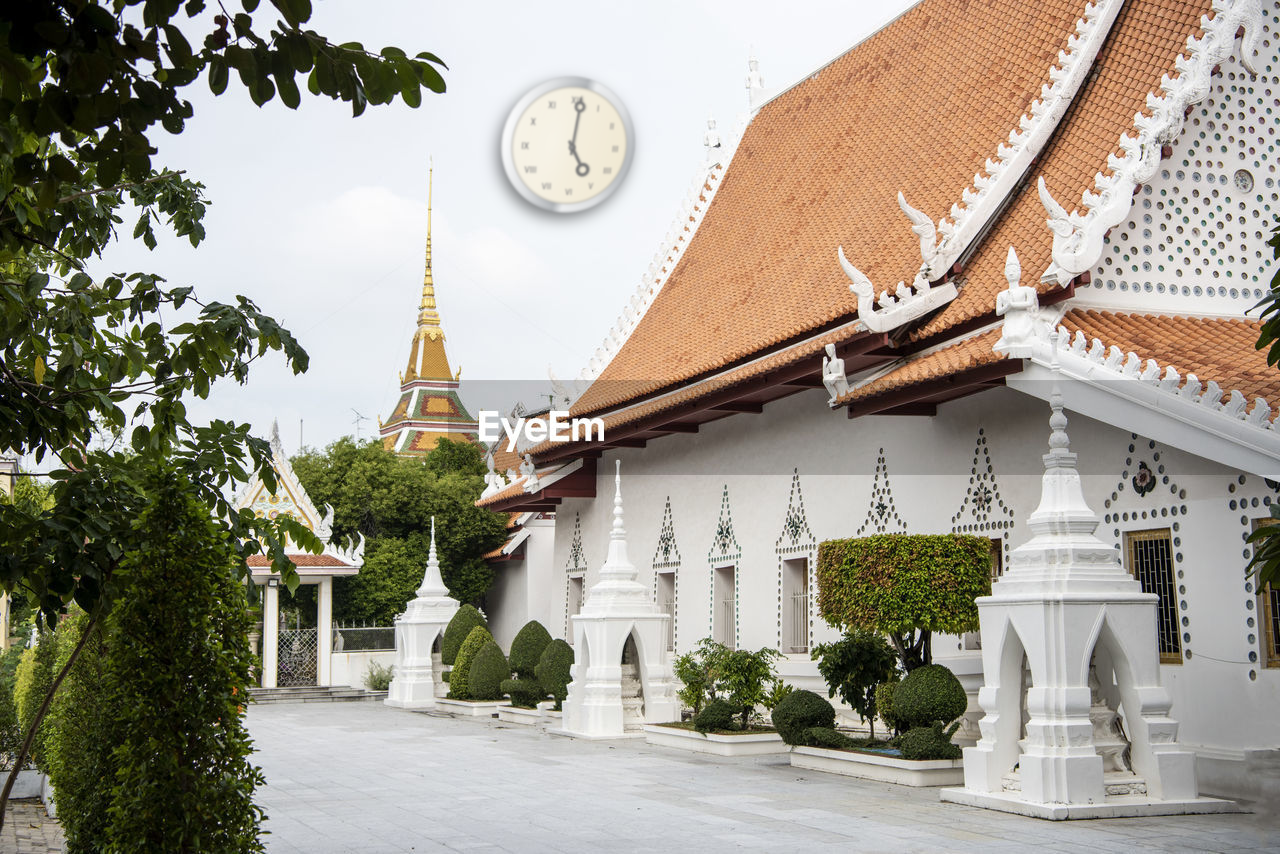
5:01
